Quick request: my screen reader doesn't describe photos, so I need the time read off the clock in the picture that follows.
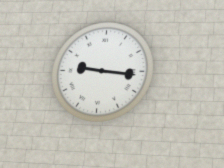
9:16
